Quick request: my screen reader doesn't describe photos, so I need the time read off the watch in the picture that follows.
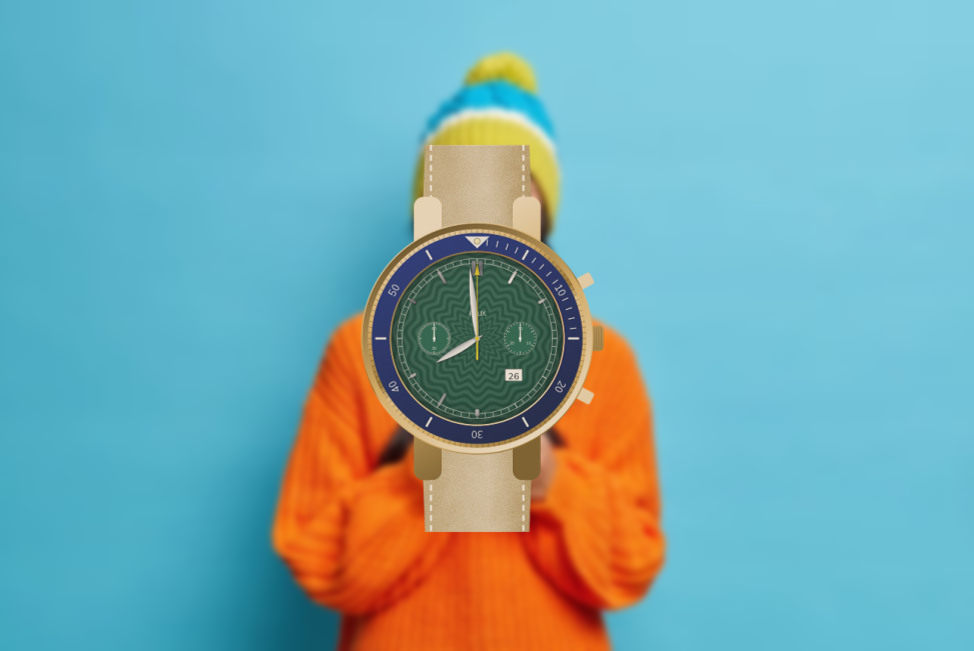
7:59
